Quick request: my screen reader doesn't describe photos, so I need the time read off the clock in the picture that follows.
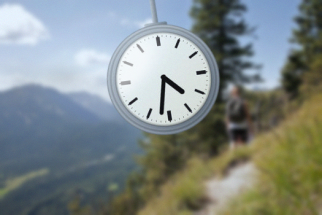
4:32
